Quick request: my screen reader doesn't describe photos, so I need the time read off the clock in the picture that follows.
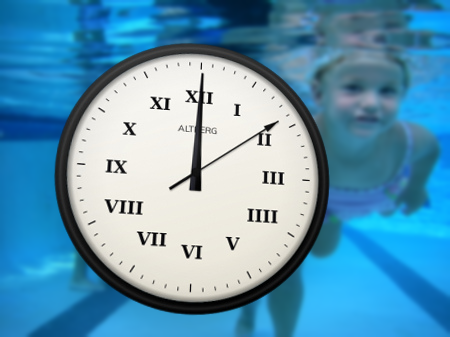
12:00:09
